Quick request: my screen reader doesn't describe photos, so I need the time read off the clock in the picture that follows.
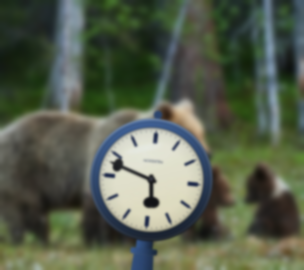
5:48
